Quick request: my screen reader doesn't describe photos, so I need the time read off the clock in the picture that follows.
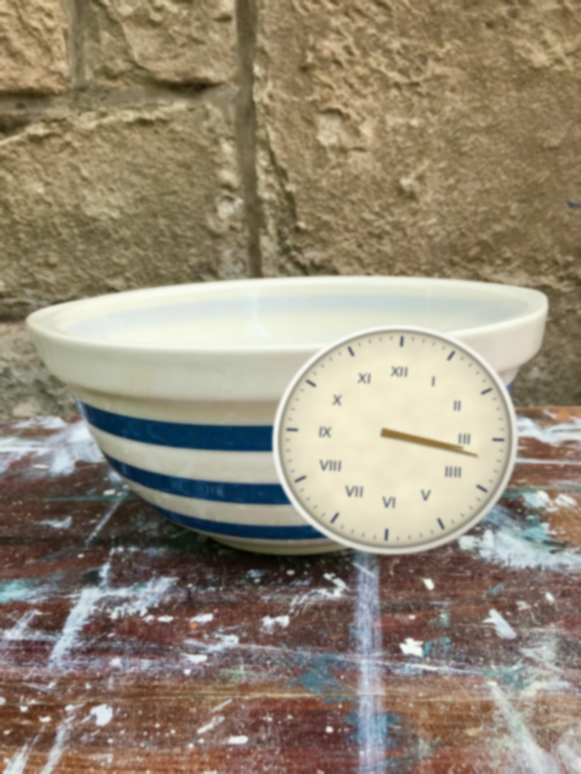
3:17
